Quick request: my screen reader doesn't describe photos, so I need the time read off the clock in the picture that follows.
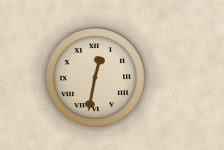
12:32
